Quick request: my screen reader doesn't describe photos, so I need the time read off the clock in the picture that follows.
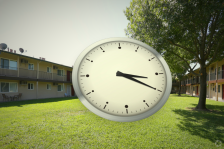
3:20
